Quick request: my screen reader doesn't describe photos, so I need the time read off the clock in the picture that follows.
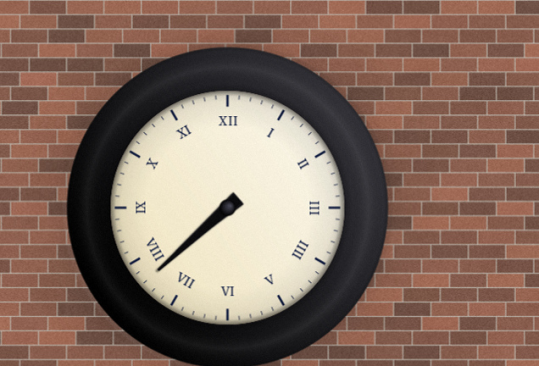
7:38
